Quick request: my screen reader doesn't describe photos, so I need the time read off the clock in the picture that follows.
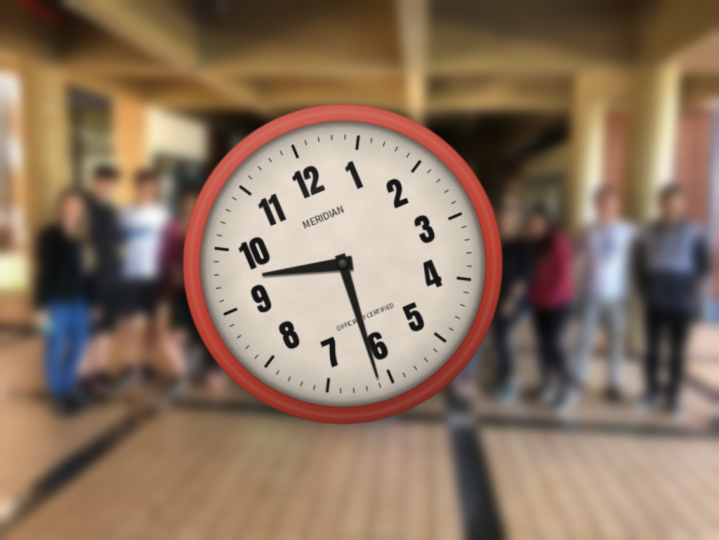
9:31
